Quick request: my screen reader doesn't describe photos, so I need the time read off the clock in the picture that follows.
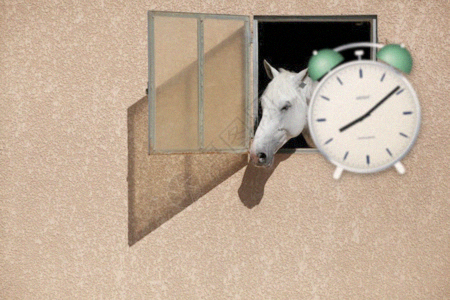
8:09
